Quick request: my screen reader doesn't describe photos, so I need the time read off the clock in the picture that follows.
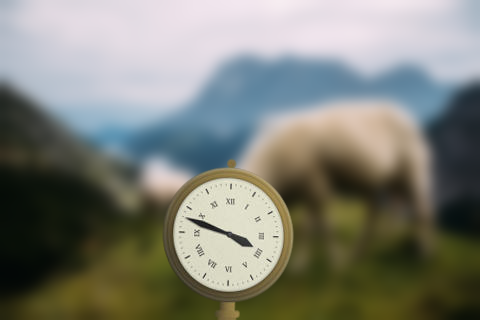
3:48
